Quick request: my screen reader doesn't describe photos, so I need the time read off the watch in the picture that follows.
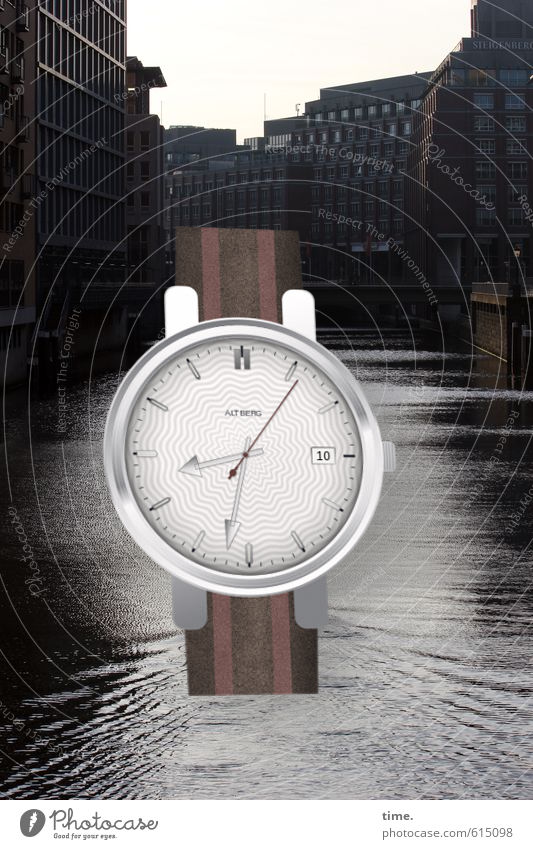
8:32:06
